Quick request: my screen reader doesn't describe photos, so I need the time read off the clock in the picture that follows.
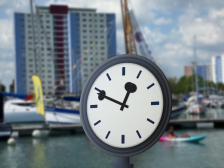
12:49
